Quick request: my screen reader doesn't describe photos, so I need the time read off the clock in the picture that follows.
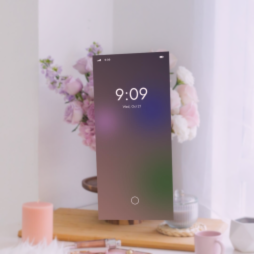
9:09
